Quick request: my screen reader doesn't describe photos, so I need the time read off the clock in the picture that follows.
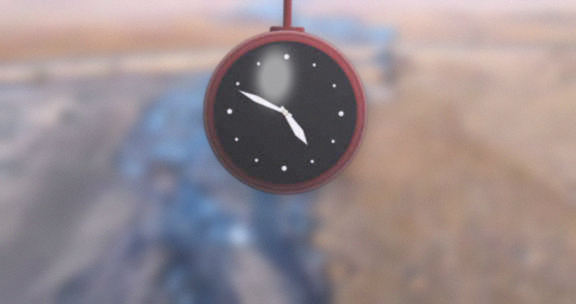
4:49
